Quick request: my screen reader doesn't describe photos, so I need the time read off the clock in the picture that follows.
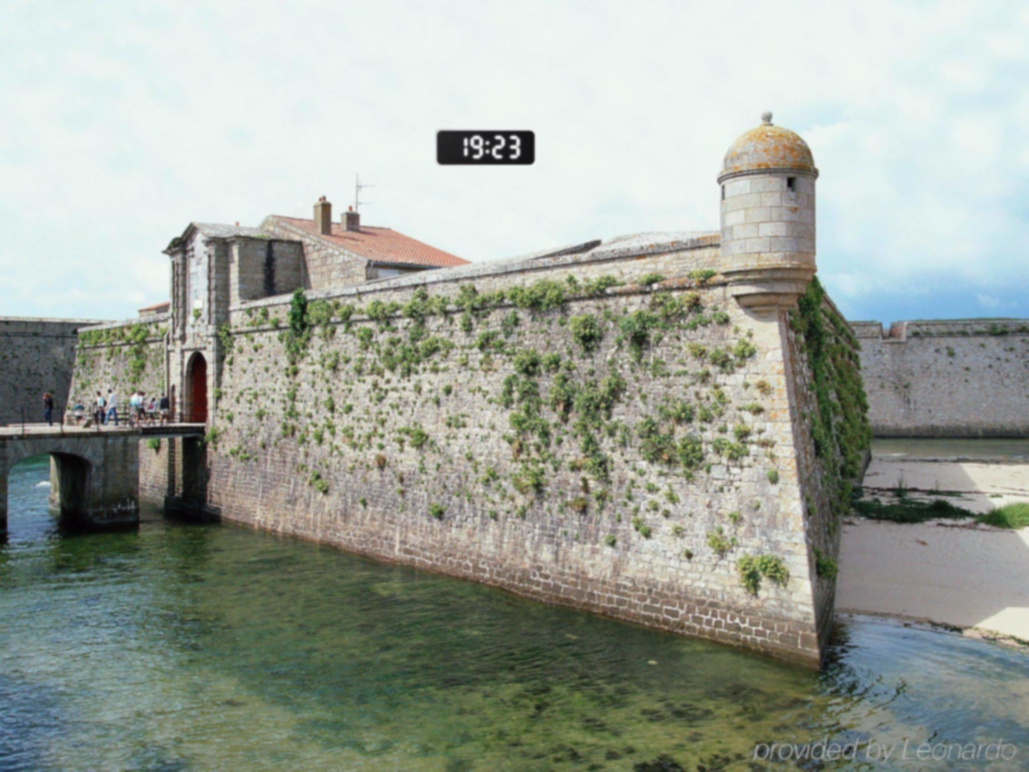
19:23
